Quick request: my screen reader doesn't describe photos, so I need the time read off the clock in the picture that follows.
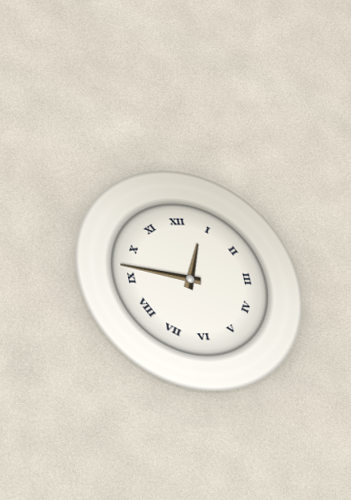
12:47
